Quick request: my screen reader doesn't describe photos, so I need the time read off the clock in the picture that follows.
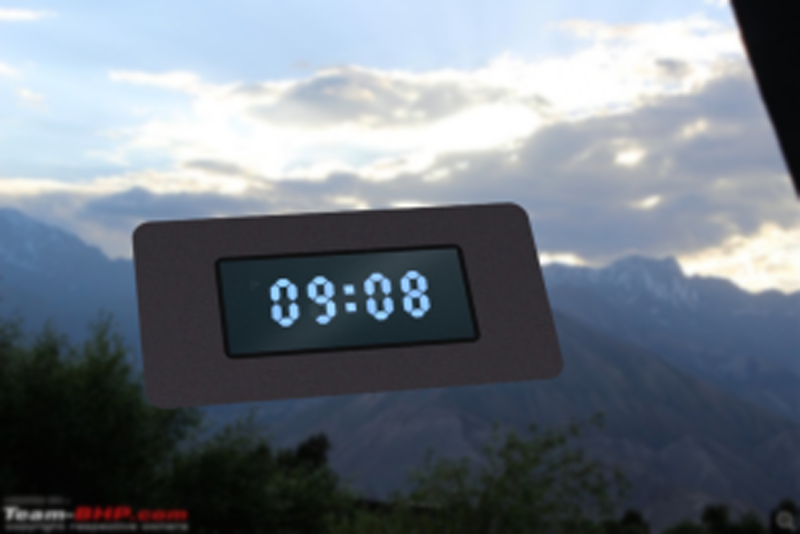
9:08
